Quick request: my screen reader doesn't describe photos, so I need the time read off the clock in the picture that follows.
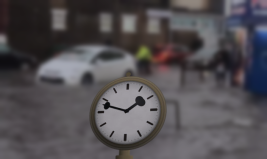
1:48
